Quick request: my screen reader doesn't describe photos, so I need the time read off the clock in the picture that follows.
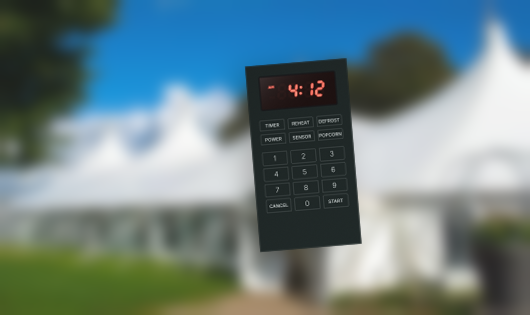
4:12
